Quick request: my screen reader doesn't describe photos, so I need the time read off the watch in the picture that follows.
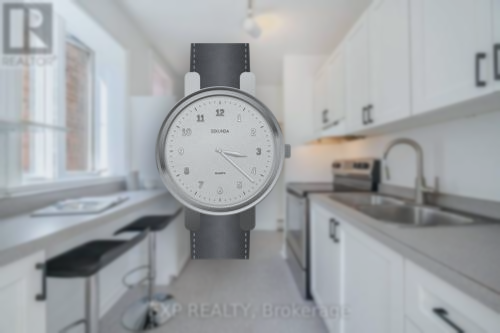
3:22
